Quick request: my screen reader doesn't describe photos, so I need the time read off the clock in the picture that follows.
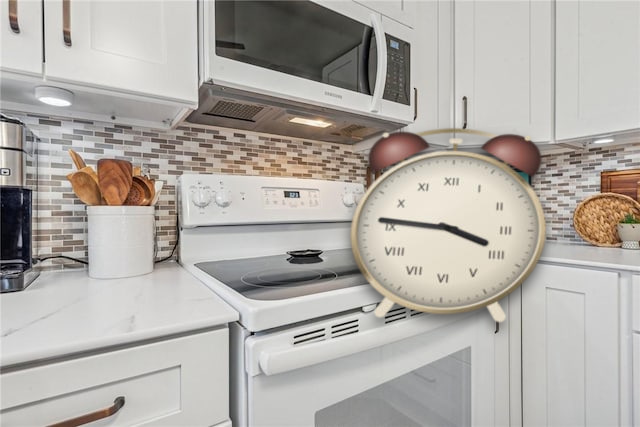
3:46
